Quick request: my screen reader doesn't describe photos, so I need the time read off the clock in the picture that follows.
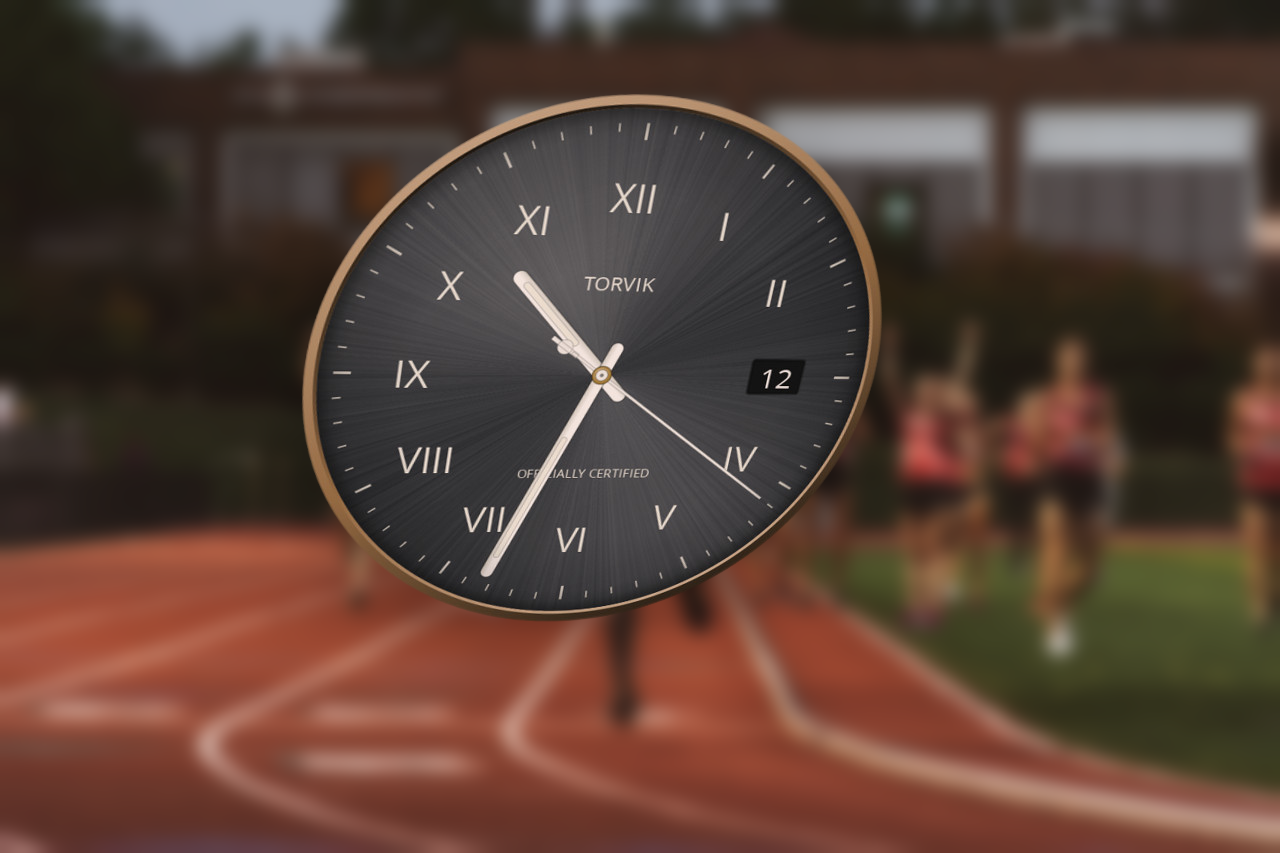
10:33:21
